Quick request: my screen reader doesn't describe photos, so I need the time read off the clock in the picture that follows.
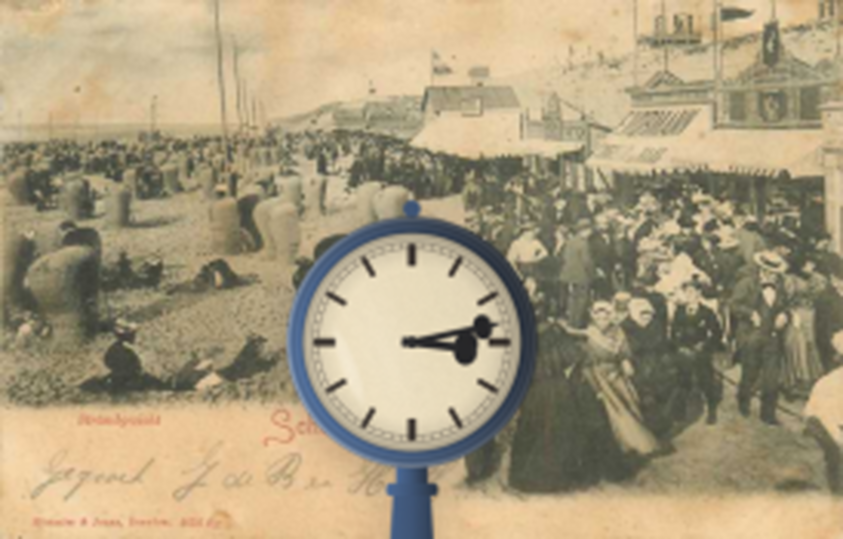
3:13
